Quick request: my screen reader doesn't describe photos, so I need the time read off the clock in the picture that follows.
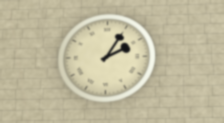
2:05
